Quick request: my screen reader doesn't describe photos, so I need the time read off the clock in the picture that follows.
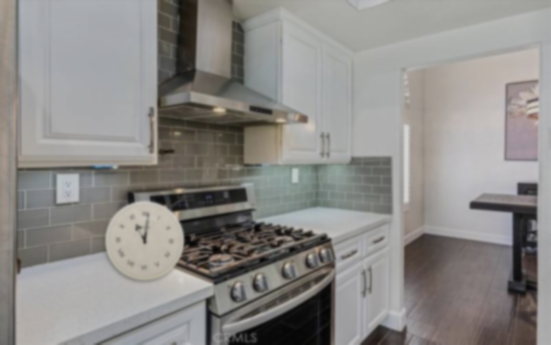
11:01
